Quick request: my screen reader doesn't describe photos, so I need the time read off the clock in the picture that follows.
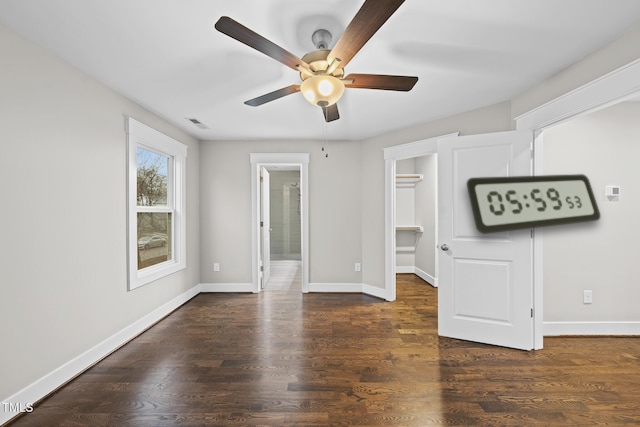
5:59:53
